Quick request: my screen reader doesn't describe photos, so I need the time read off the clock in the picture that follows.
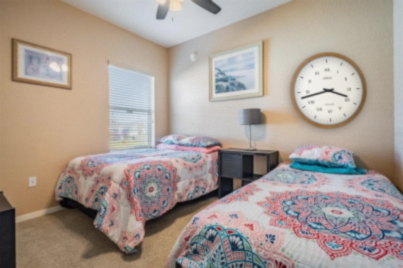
3:43
